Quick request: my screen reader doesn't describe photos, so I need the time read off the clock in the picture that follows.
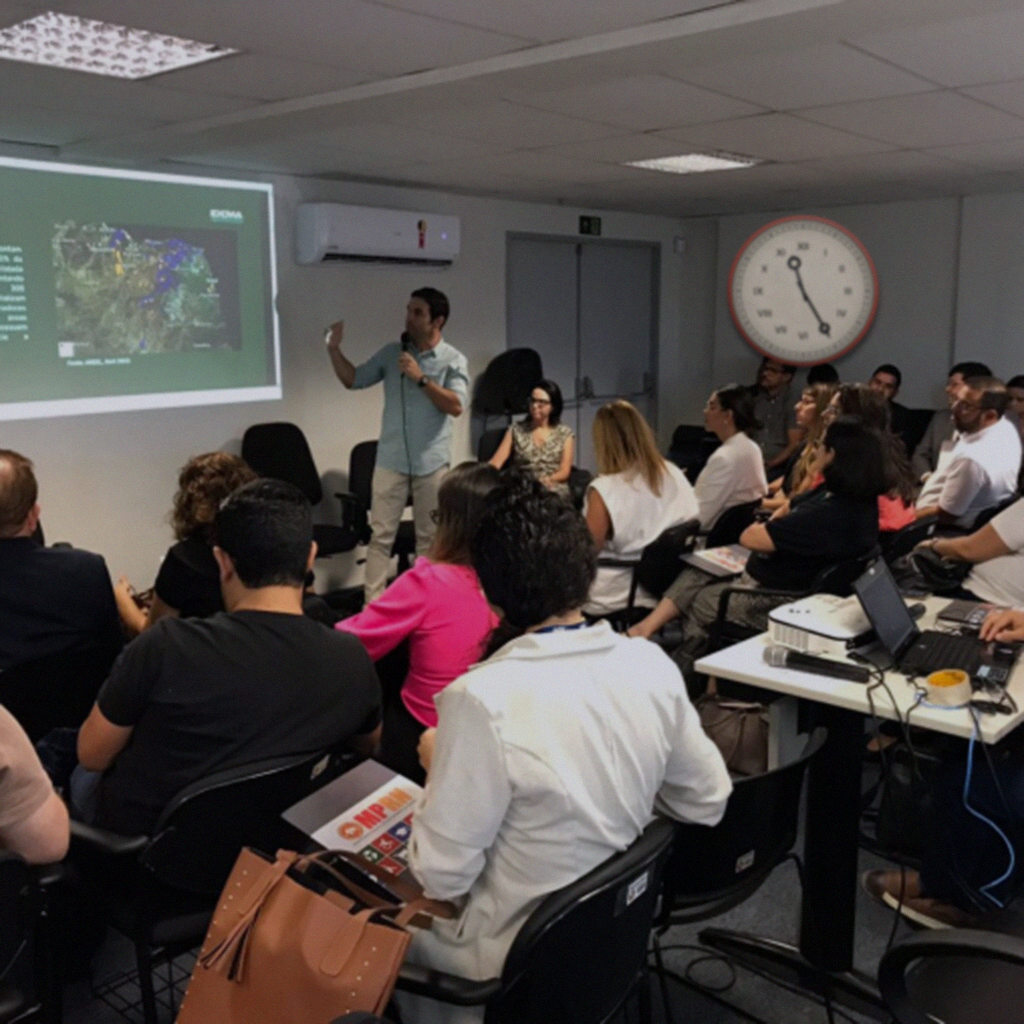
11:25
